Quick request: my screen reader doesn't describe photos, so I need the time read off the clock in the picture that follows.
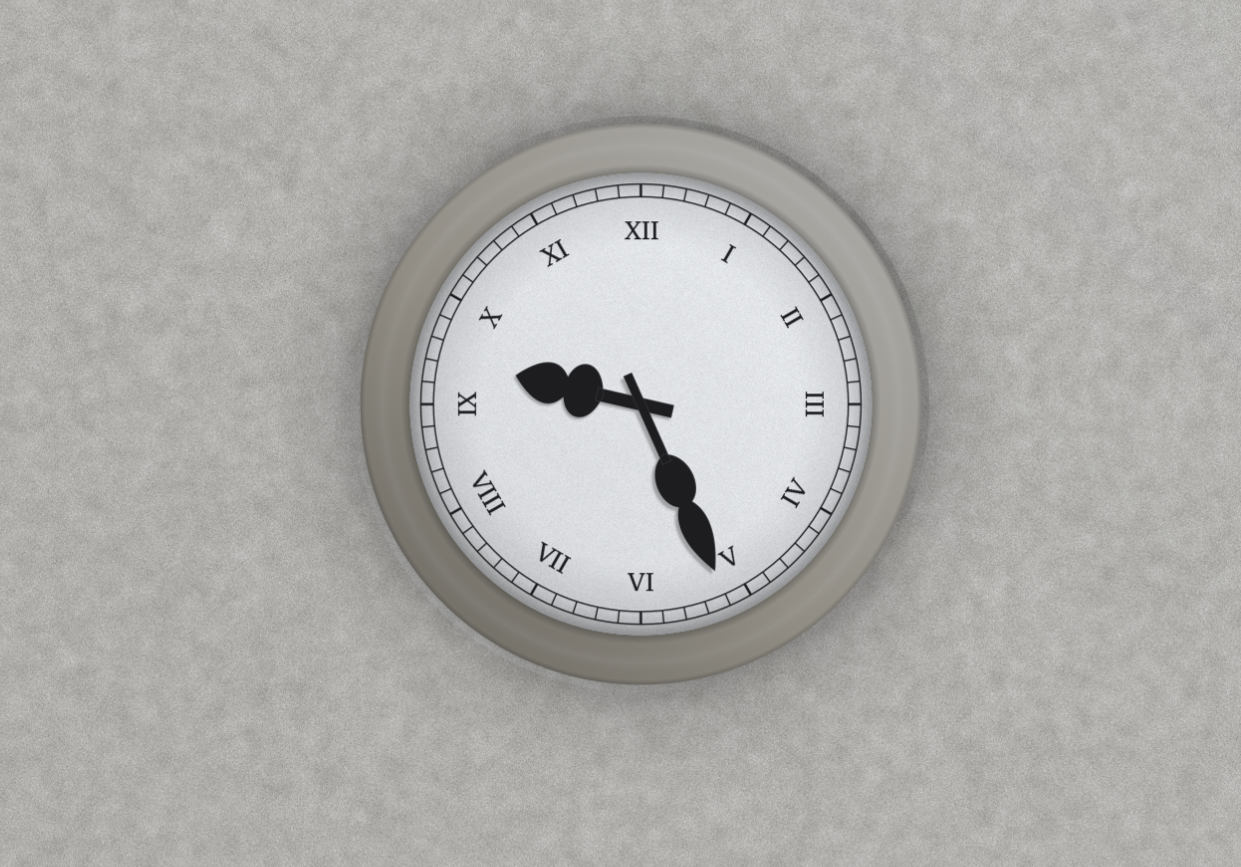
9:26
